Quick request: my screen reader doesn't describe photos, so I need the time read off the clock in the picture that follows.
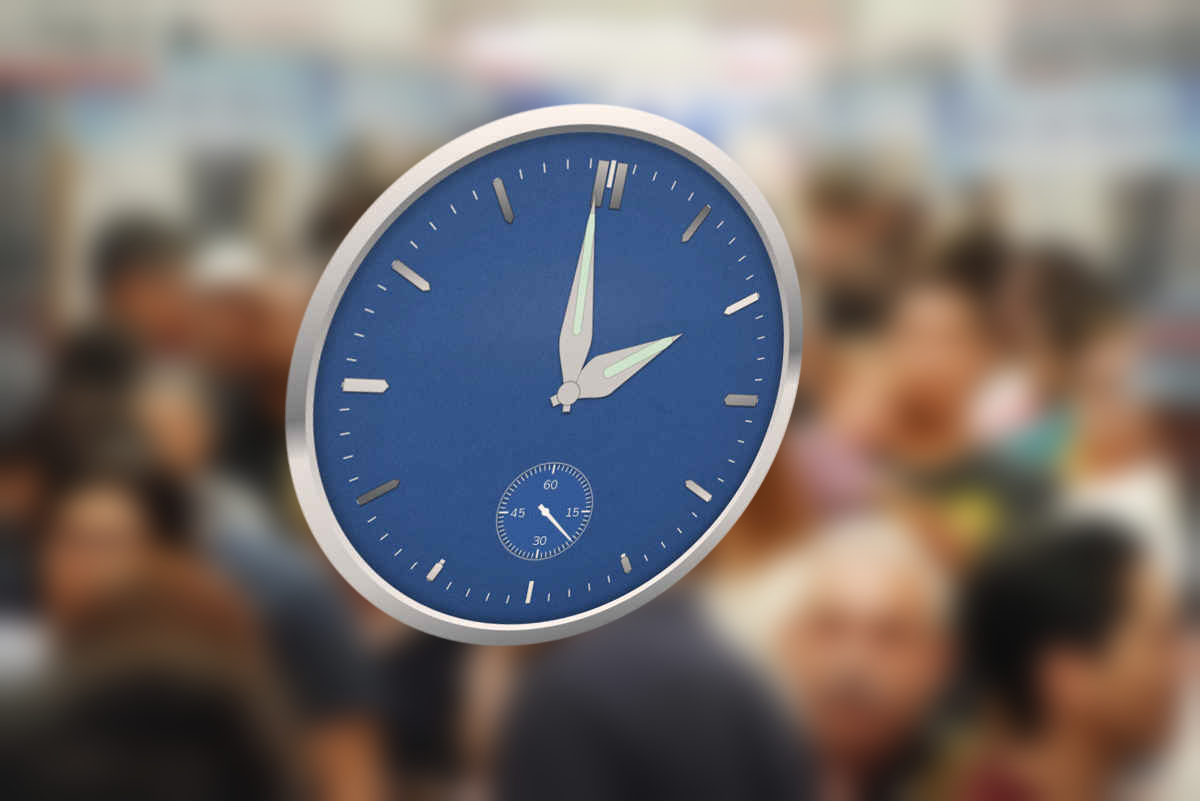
1:59:22
